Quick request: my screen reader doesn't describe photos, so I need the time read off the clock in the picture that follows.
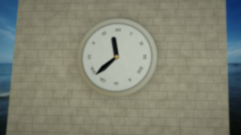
11:38
